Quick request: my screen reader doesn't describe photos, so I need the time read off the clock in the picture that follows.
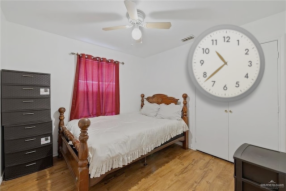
10:38
